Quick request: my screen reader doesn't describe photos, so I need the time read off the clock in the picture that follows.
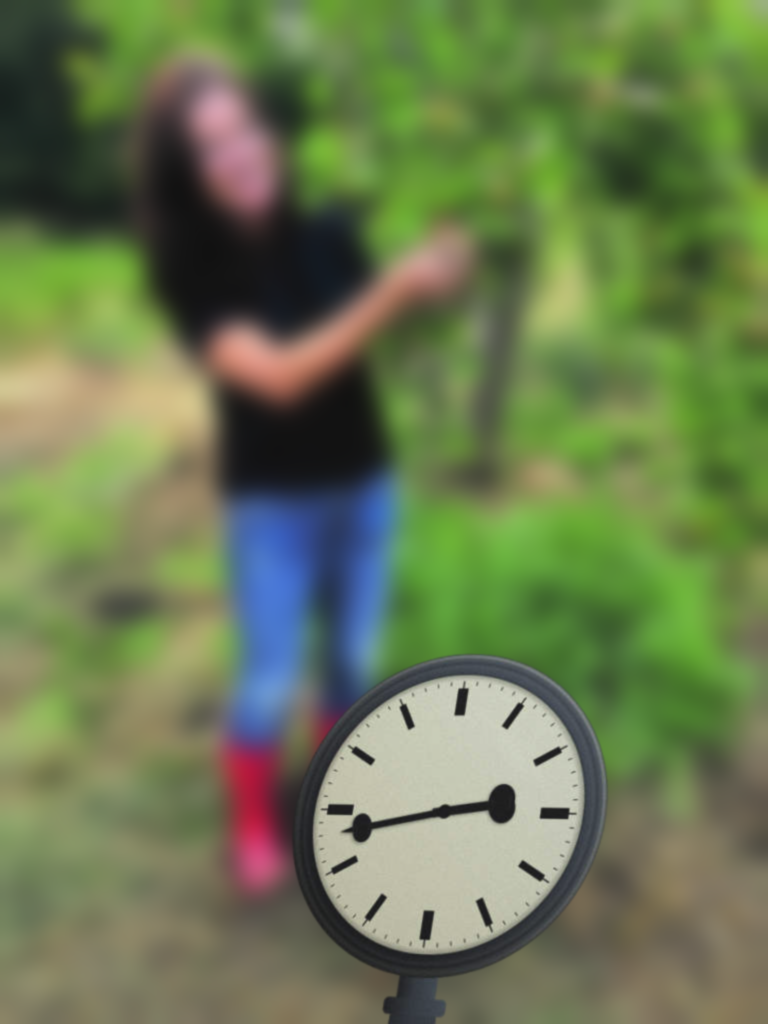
2:43
